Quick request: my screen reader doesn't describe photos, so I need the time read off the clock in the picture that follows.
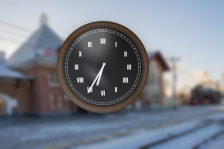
6:35
